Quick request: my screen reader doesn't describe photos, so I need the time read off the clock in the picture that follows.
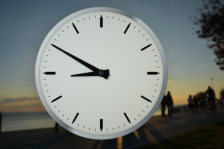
8:50
